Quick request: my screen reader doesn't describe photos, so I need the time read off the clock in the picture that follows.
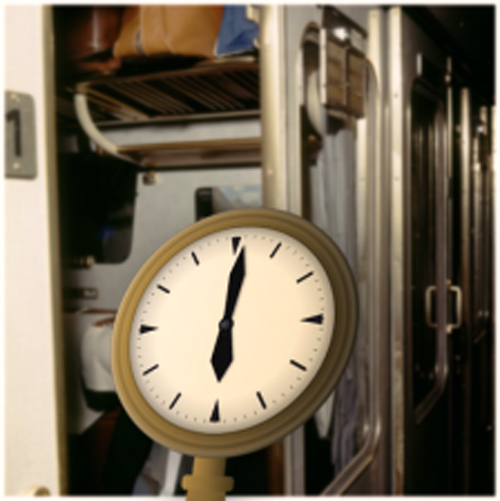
6:01
